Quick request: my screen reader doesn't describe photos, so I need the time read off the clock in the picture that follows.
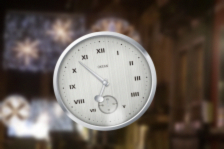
6:53
